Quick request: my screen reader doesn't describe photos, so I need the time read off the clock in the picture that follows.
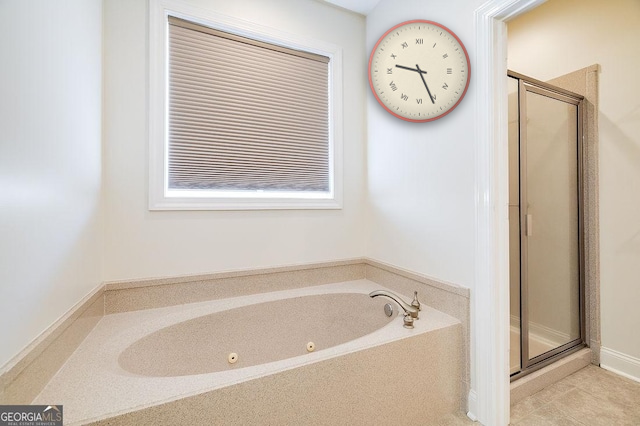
9:26
